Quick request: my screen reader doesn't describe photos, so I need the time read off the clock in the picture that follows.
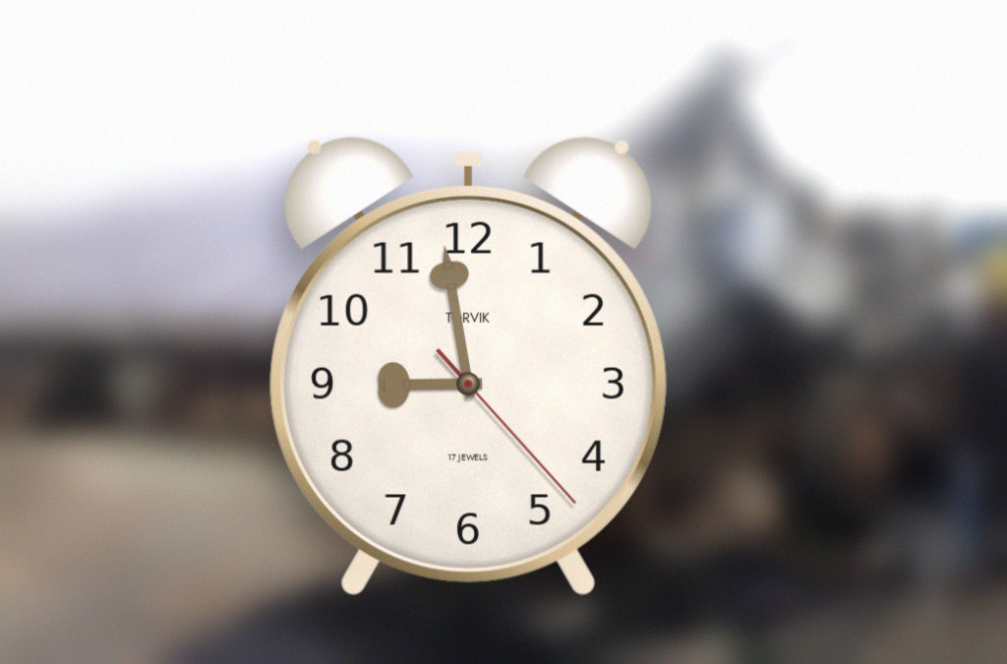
8:58:23
